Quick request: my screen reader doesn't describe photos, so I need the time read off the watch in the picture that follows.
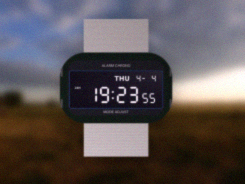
19:23:55
